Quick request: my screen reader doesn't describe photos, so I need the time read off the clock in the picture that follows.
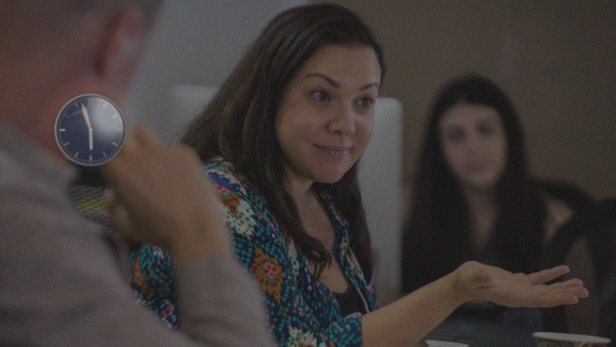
5:57
